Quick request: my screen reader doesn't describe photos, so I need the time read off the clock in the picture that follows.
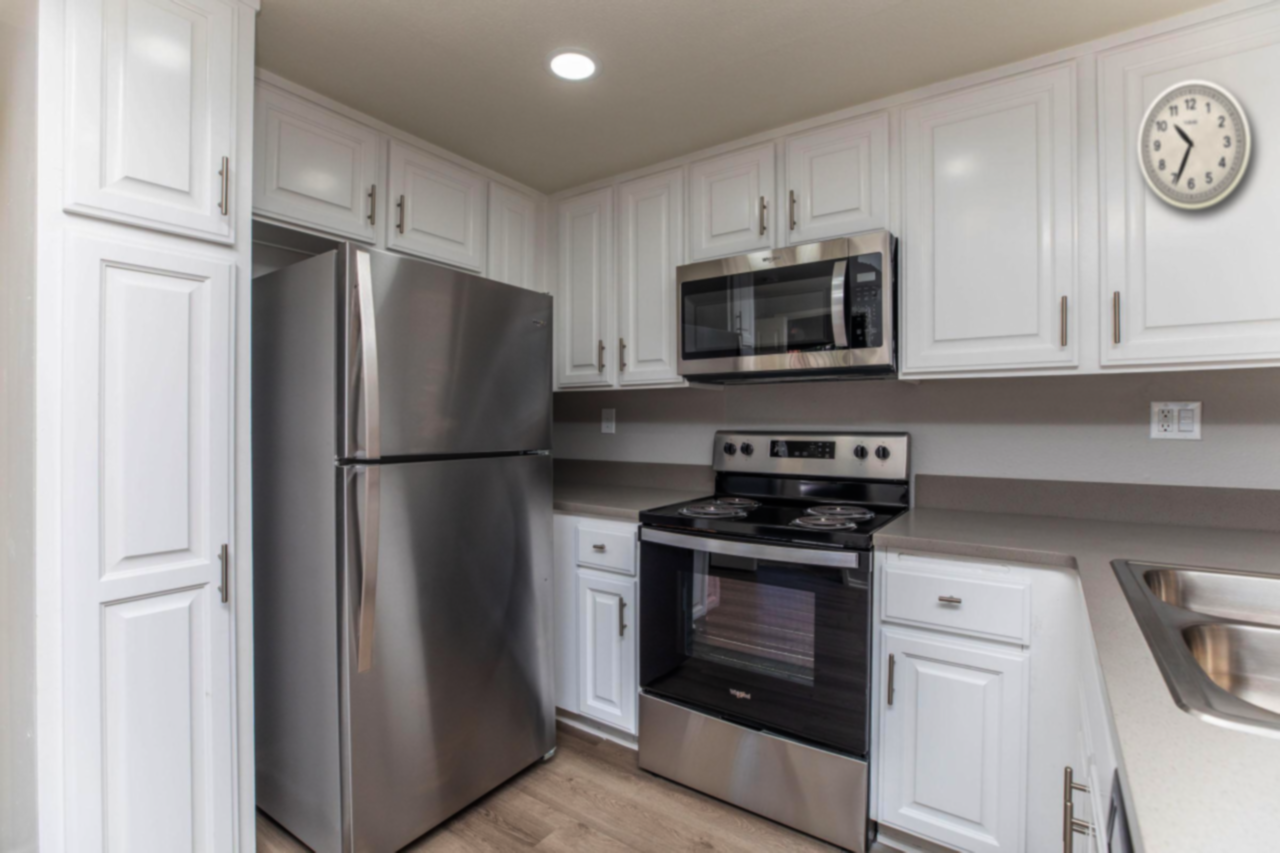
10:34
